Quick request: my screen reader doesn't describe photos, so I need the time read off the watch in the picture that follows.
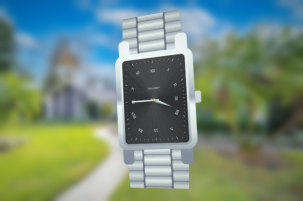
3:45
